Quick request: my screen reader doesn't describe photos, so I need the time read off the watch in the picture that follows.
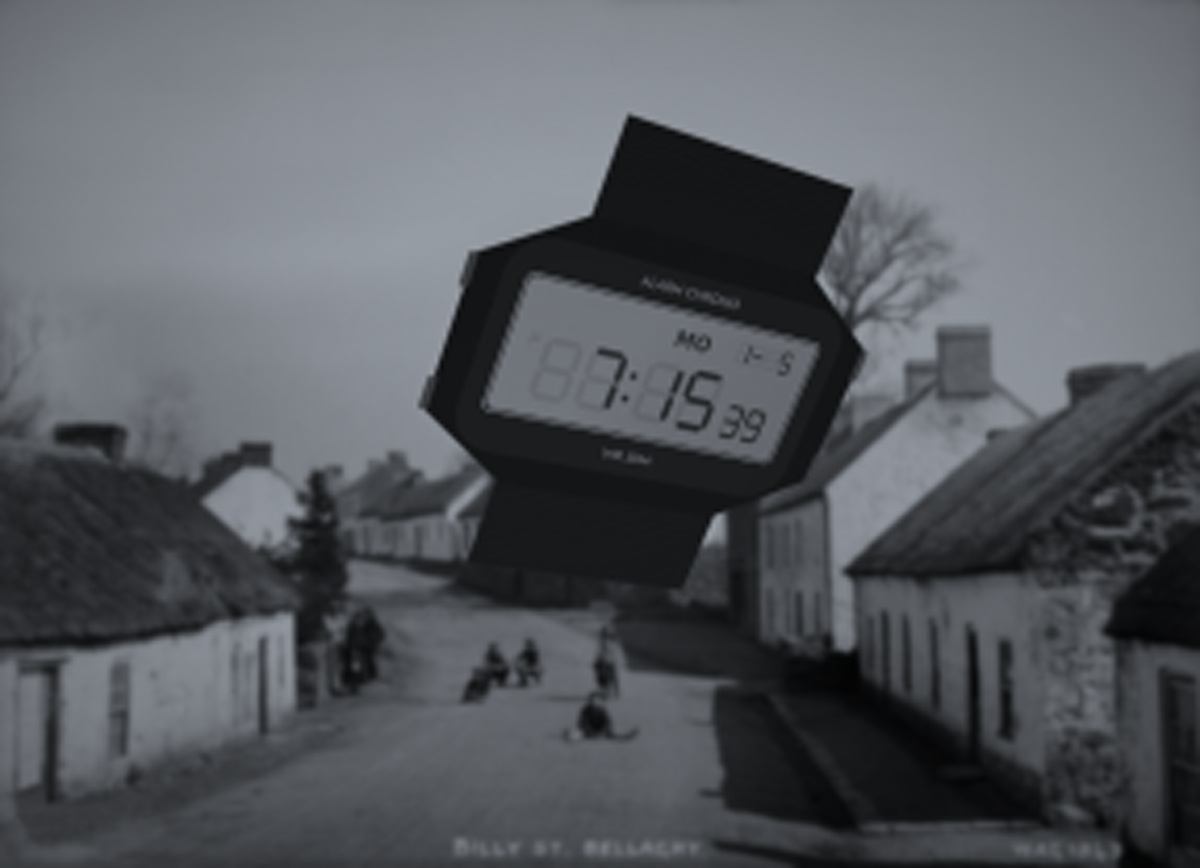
7:15:39
